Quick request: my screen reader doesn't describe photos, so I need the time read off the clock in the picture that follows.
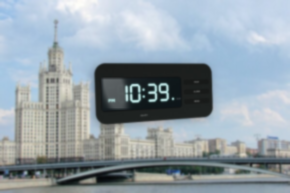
10:39
